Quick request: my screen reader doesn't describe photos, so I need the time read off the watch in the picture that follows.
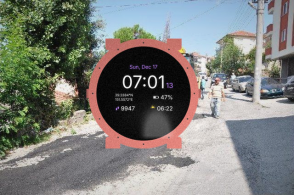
7:01:13
